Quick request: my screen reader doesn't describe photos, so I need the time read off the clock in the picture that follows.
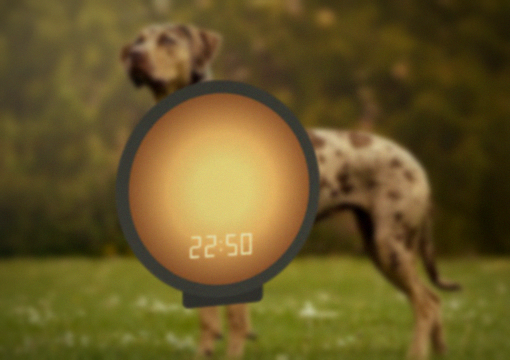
22:50
